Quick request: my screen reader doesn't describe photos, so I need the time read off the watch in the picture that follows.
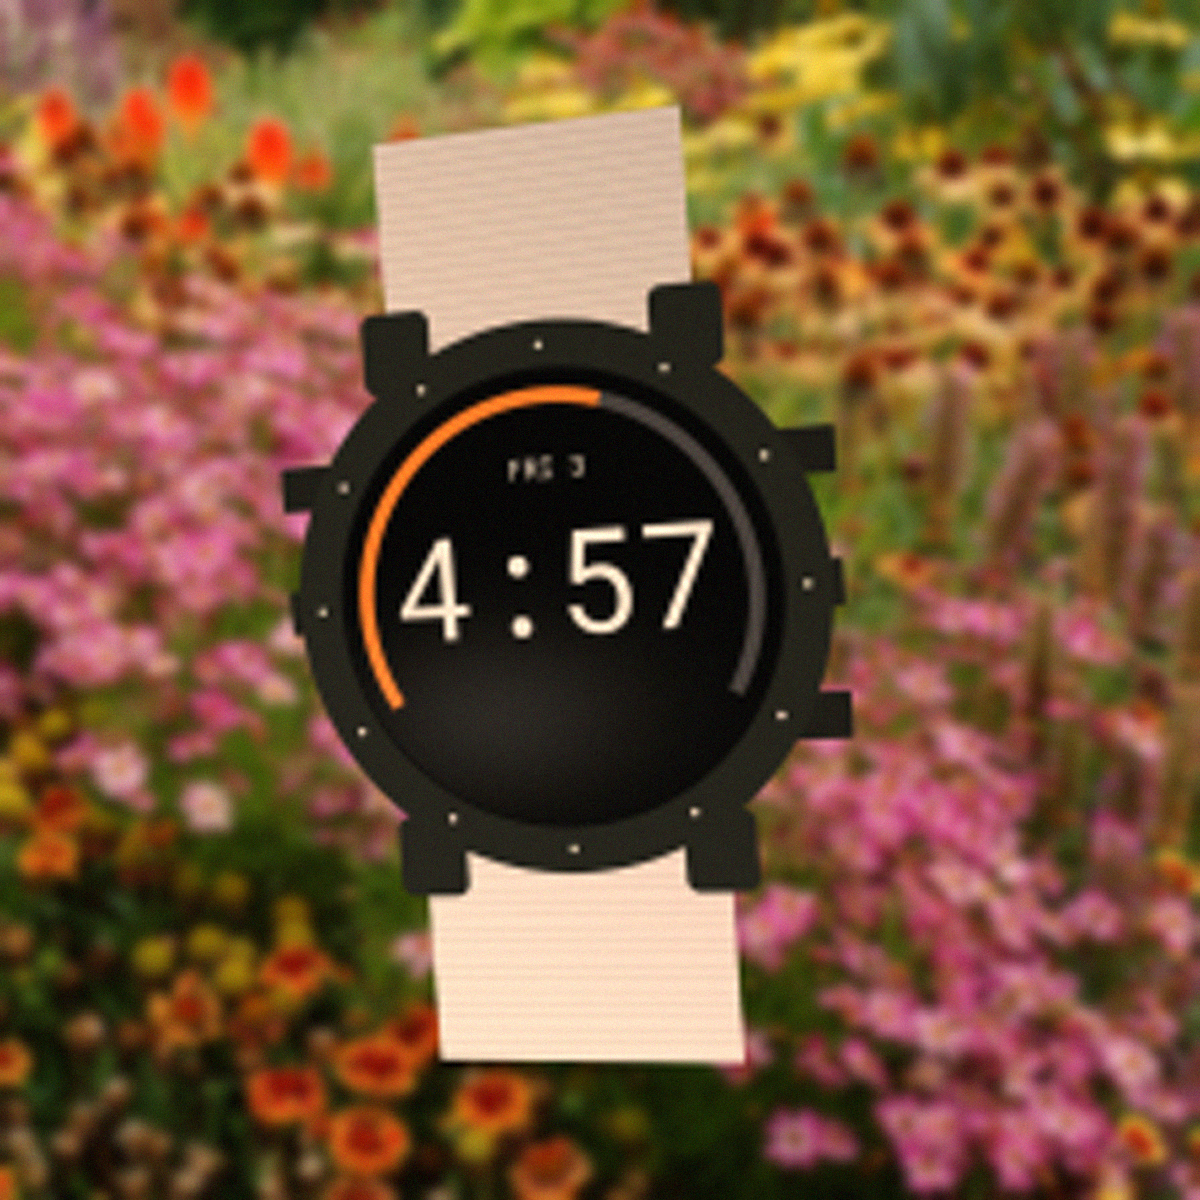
4:57
